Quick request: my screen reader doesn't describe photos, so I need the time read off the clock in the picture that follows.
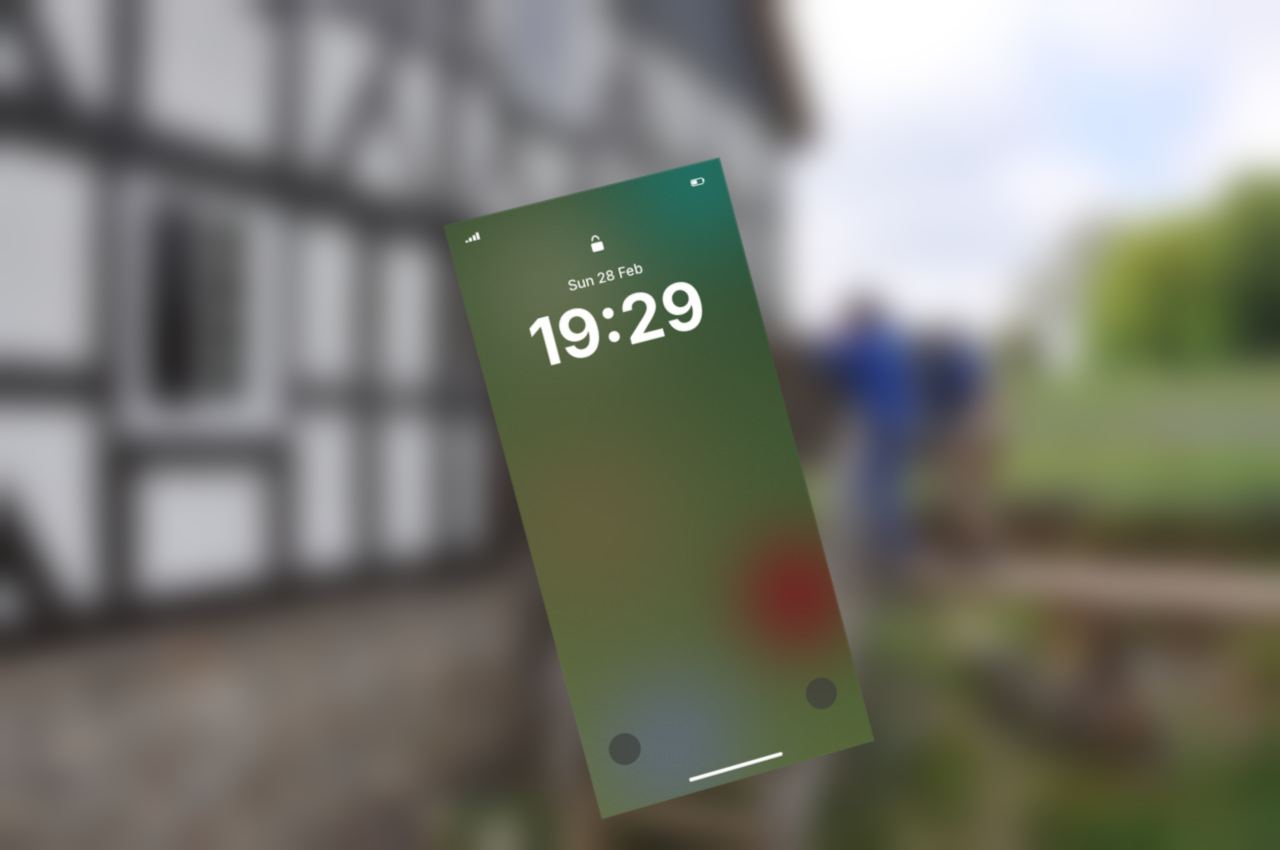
19:29
